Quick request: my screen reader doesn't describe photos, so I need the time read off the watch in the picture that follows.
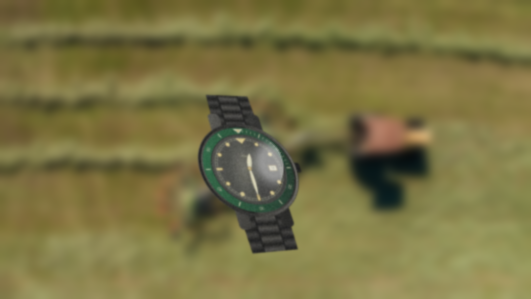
12:30
